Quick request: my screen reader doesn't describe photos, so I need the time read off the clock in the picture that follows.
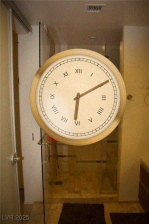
6:10
